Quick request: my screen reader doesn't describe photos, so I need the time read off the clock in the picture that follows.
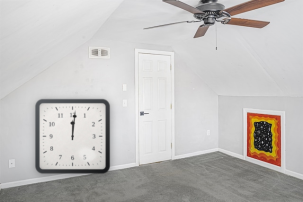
12:01
